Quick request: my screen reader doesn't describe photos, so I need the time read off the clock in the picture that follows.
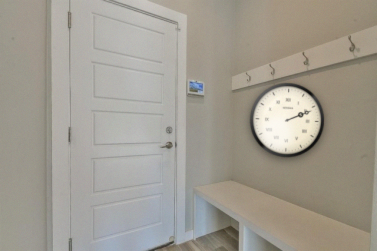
2:11
